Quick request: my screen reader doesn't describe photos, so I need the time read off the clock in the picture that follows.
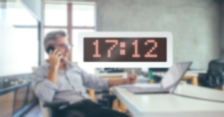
17:12
